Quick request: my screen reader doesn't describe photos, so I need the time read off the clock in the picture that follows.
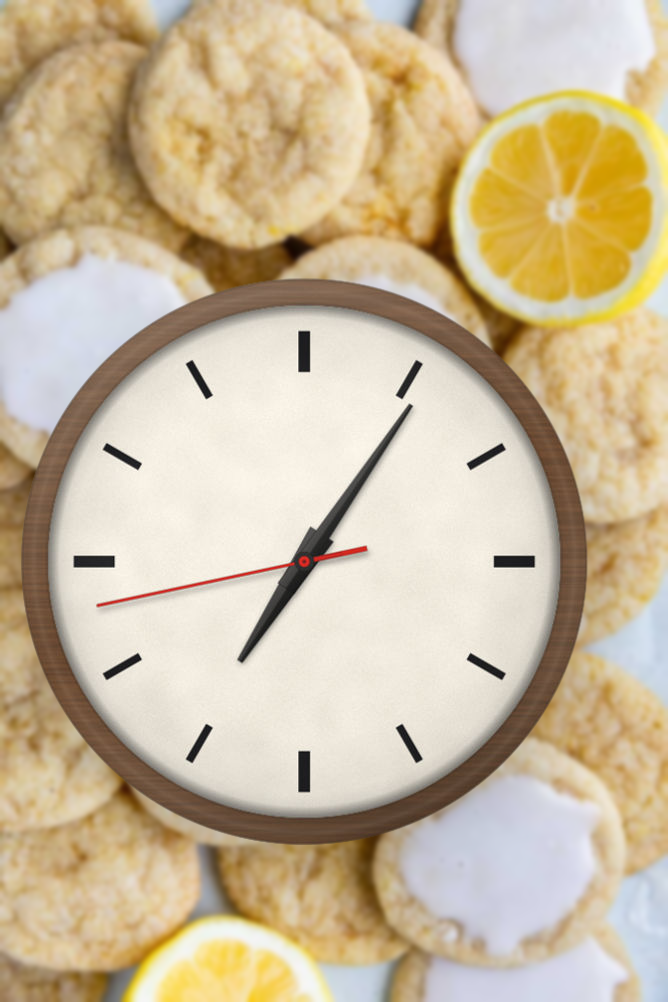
7:05:43
